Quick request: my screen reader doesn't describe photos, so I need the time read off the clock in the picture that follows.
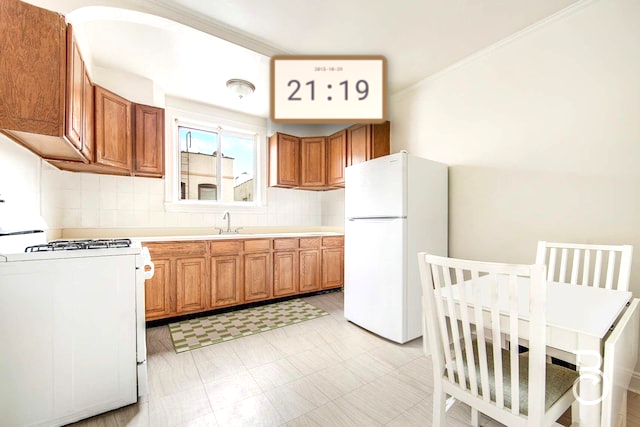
21:19
